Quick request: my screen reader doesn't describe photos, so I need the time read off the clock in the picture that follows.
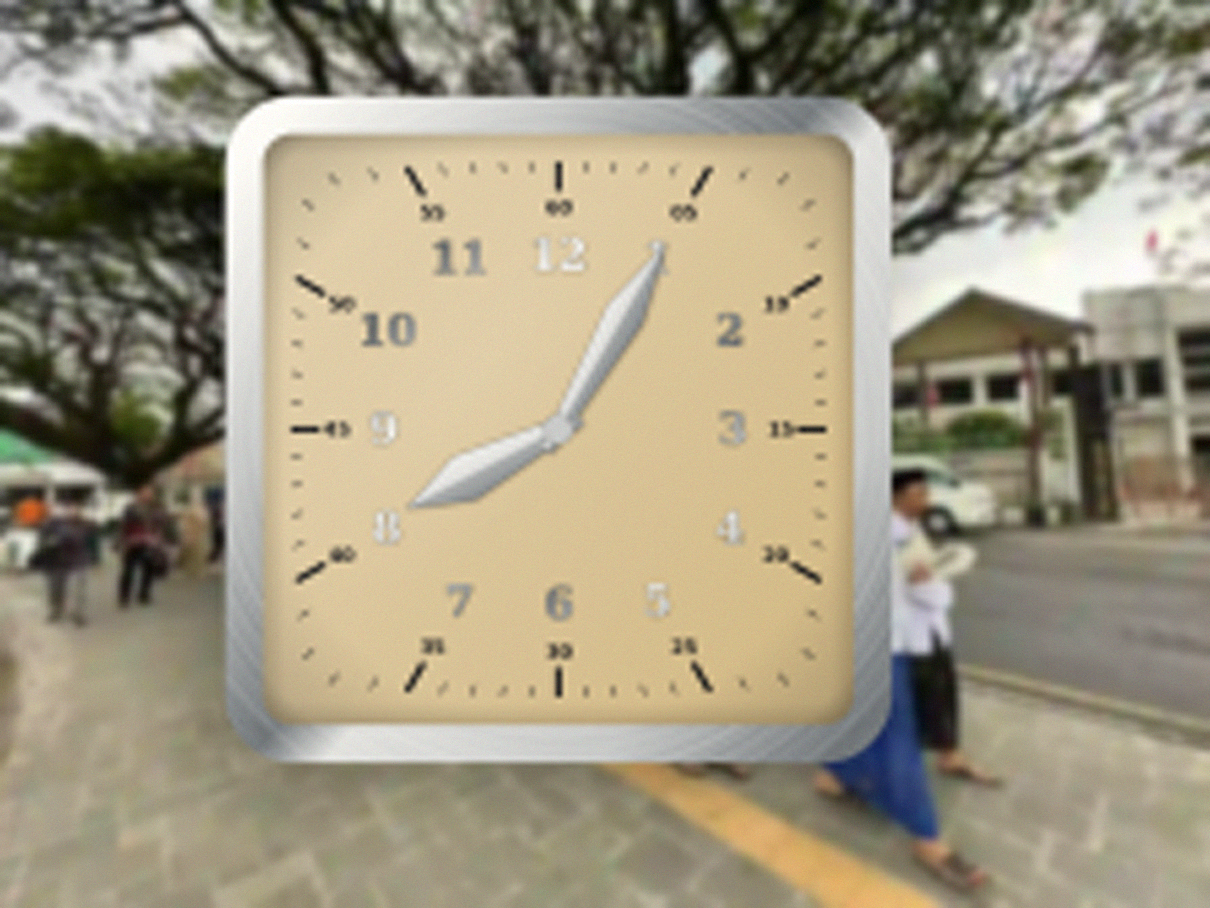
8:05
